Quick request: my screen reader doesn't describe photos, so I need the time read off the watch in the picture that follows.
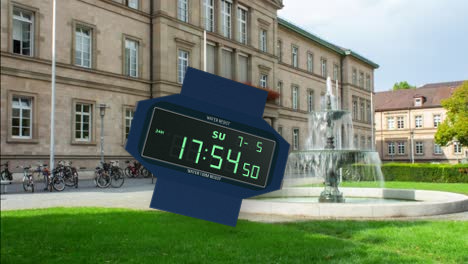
17:54:50
